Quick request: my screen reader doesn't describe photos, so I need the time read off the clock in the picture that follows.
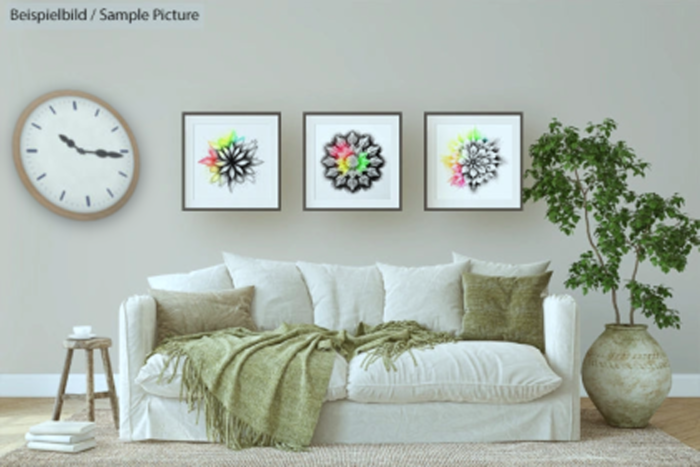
10:16
